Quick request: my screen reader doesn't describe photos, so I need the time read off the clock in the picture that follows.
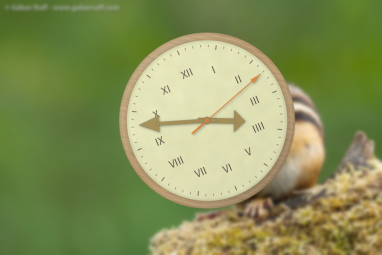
3:48:12
